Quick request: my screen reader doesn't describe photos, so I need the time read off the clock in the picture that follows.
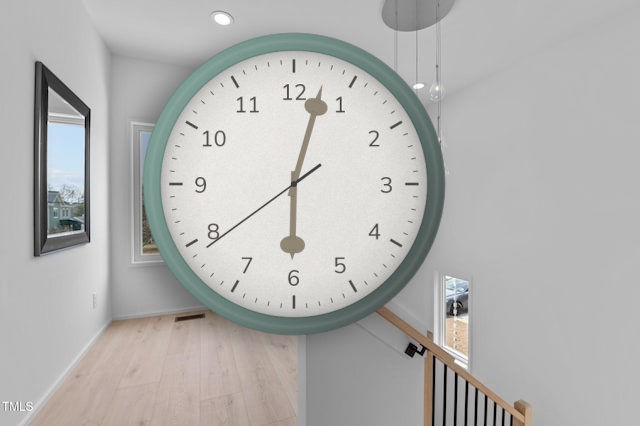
6:02:39
